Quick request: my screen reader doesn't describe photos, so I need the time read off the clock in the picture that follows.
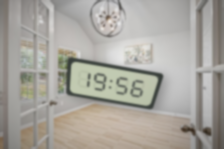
19:56
